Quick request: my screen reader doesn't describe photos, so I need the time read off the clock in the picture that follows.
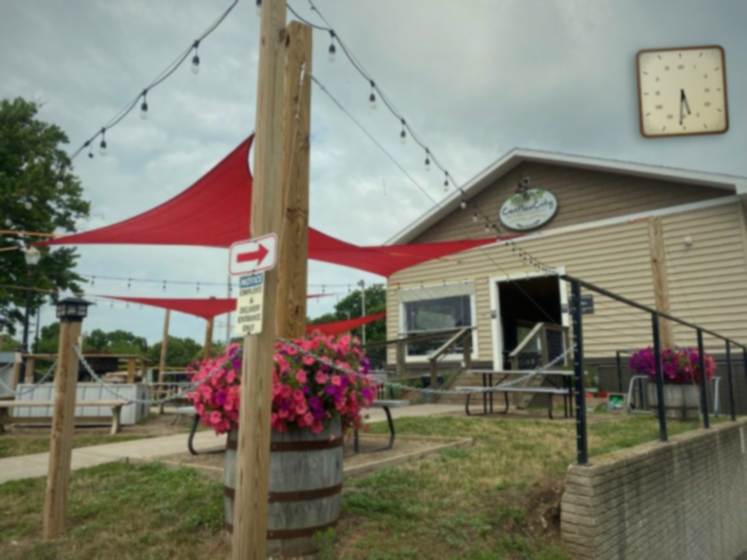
5:31
